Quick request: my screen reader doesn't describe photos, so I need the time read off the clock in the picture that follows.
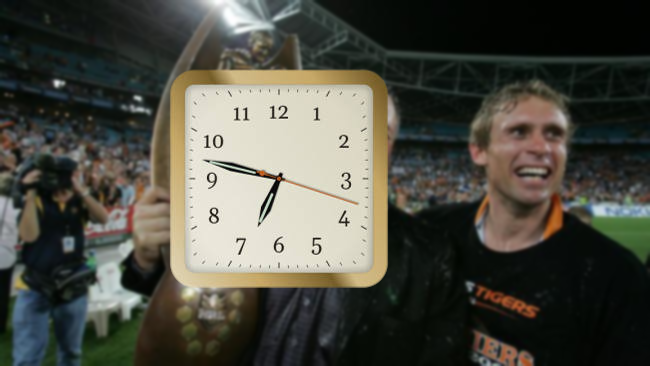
6:47:18
